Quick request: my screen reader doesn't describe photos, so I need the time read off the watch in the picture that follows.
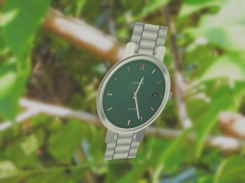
12:26
